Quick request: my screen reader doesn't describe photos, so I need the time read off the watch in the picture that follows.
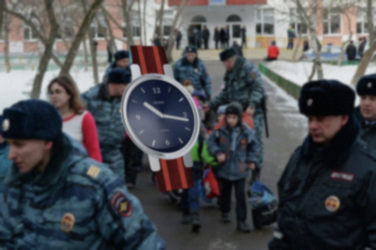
10:17
